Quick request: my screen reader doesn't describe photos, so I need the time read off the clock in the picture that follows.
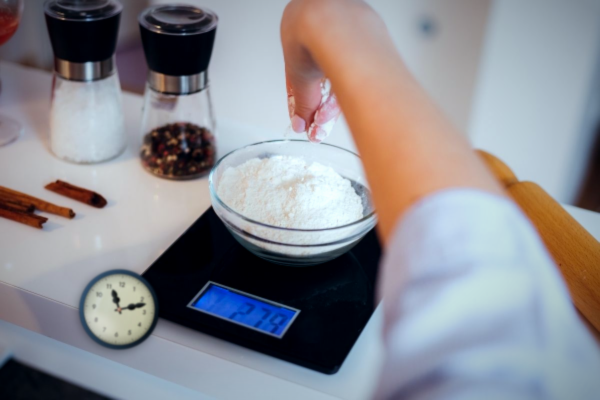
11:12
